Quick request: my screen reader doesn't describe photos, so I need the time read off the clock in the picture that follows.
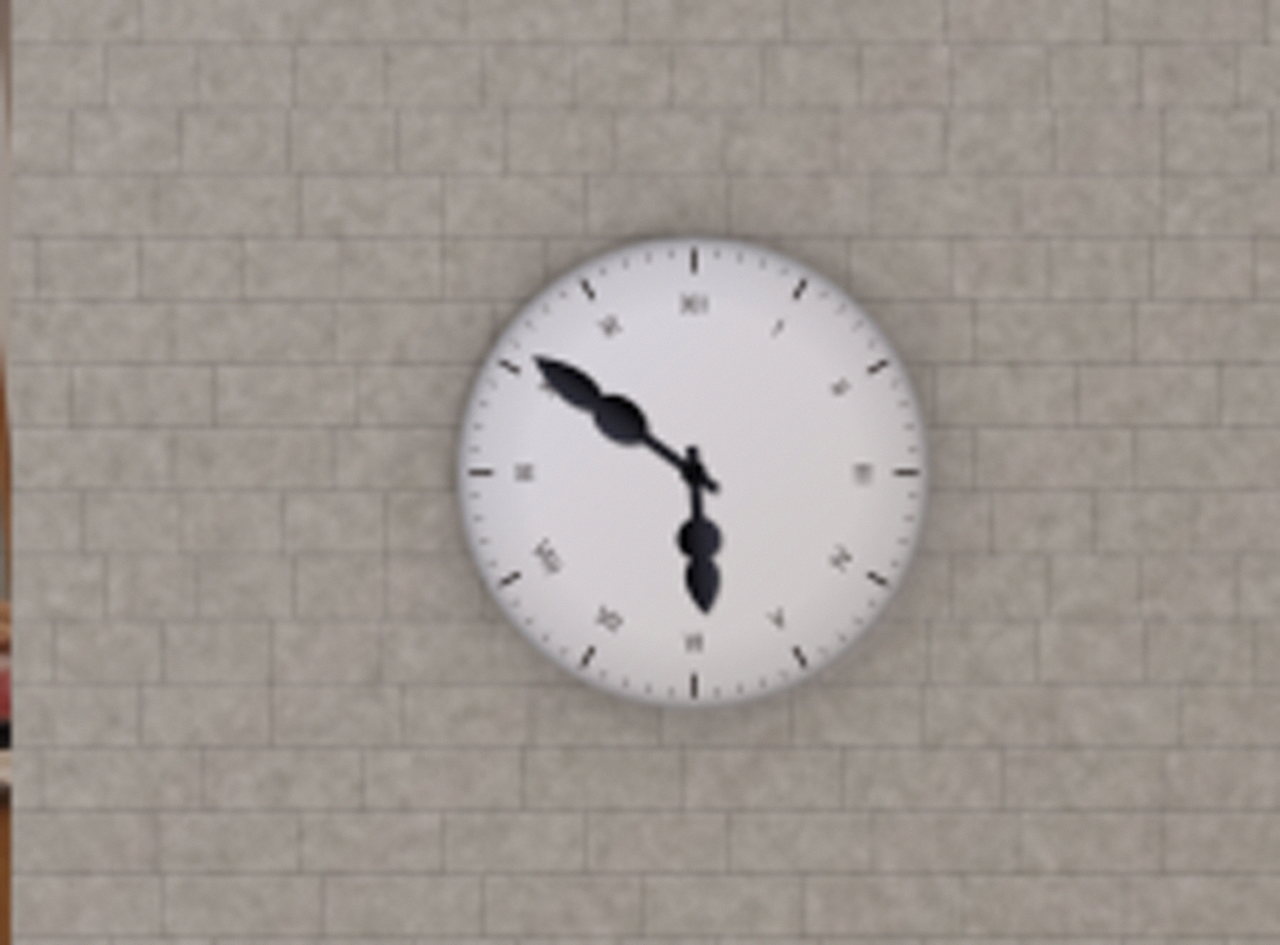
5:51
